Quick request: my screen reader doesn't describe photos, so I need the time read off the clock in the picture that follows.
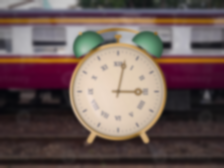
3:02
